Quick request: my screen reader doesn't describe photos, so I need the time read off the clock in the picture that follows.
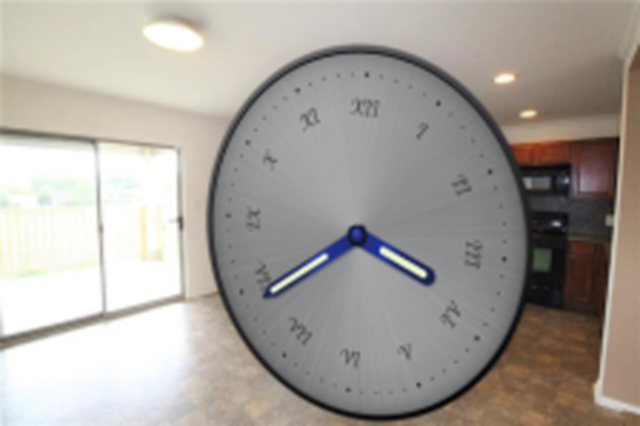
3:39
